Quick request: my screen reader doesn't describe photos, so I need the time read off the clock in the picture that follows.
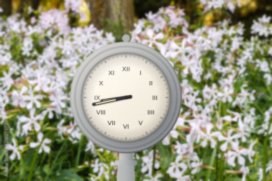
8:43
